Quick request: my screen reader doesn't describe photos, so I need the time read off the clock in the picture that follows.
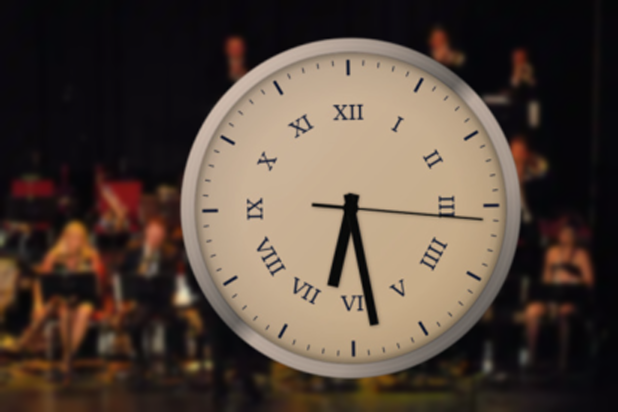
6:28:16
